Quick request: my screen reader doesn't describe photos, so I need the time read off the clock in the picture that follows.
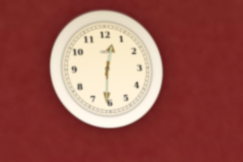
12:31
